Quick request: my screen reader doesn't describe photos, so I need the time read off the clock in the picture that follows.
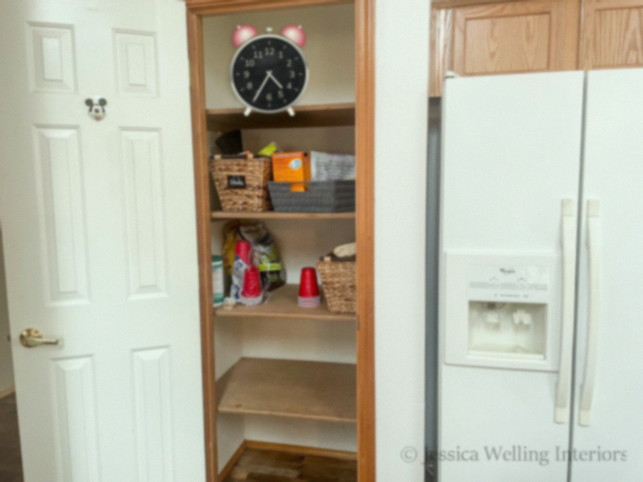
4:35
